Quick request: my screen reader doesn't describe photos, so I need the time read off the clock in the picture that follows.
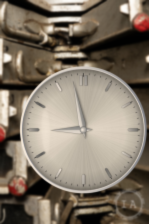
8:58
